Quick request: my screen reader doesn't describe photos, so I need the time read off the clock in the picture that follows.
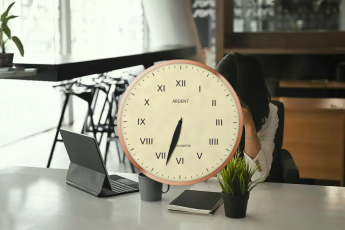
6:33
